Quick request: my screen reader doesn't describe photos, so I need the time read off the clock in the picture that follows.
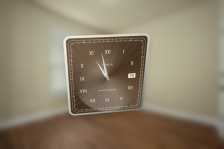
10:58
